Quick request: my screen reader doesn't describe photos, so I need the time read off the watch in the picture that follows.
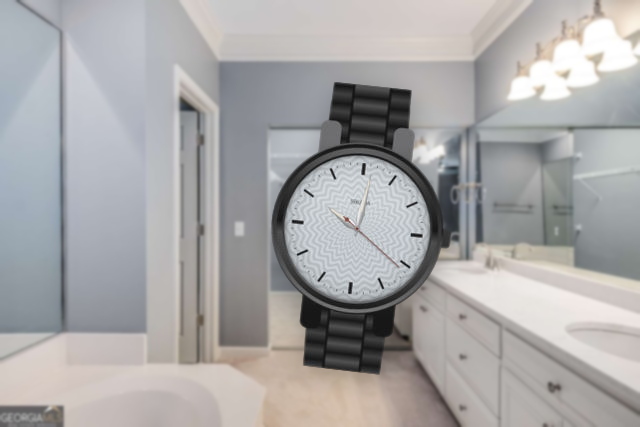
10:01:21
